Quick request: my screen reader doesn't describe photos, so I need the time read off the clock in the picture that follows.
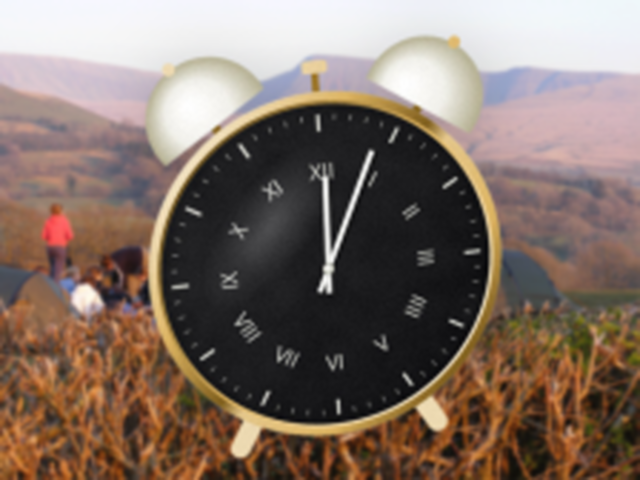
12:04
